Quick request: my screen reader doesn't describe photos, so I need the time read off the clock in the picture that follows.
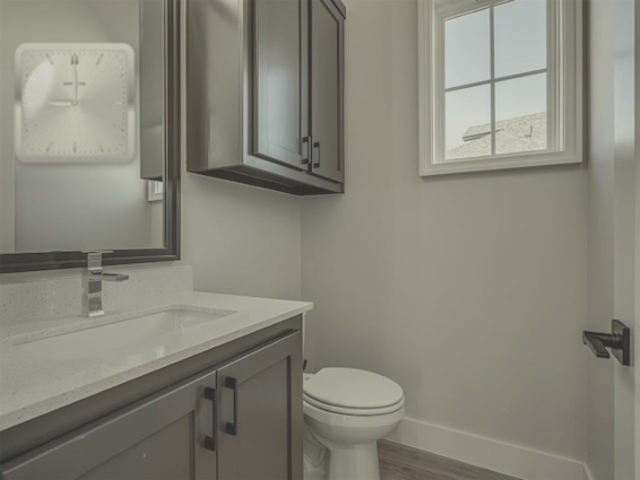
9:00
